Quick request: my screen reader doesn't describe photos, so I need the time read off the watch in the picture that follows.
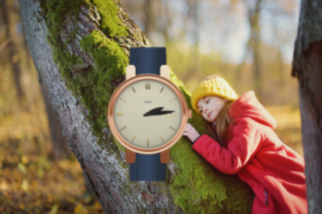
2:14
